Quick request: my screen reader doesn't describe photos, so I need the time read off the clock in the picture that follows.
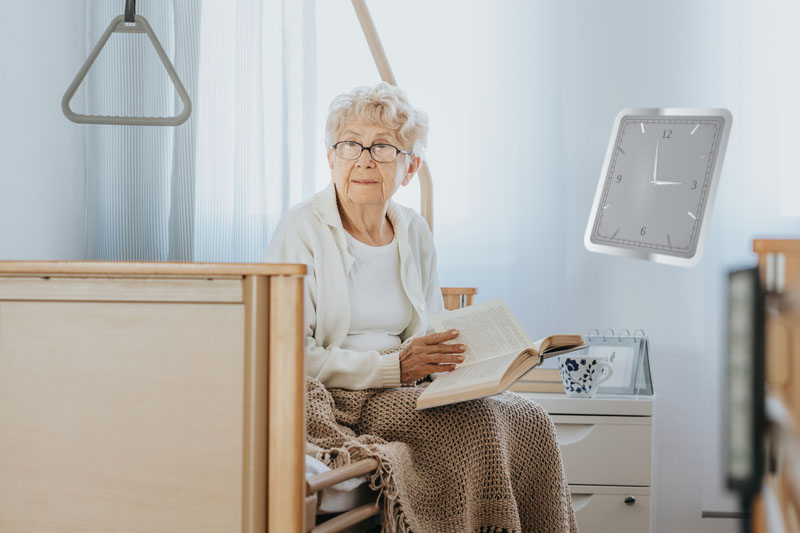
2:58
